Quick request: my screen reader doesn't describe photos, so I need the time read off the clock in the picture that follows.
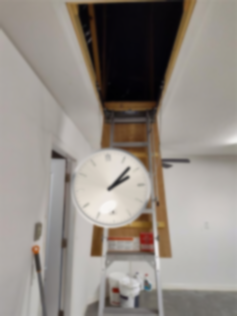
2:08
